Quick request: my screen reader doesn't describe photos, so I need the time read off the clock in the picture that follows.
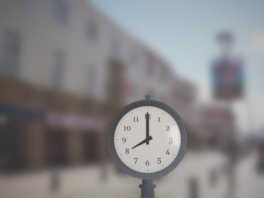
8:00
